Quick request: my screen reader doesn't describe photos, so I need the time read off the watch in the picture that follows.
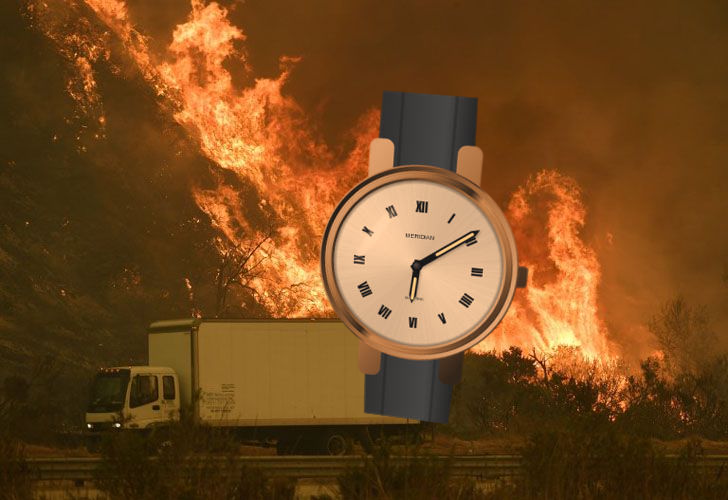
6:09
